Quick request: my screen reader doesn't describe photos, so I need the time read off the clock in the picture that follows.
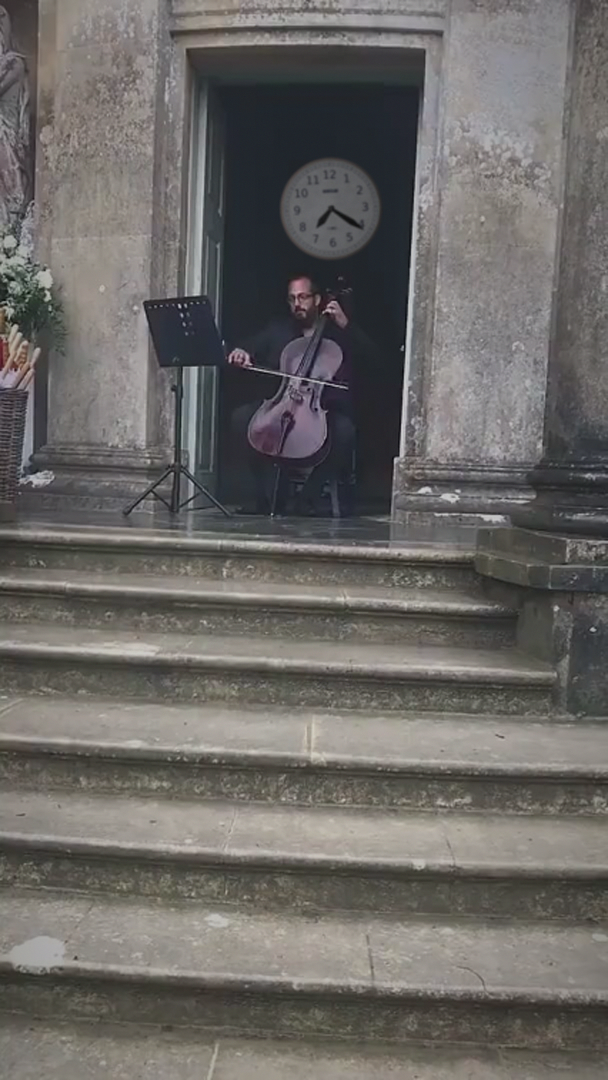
7:21
